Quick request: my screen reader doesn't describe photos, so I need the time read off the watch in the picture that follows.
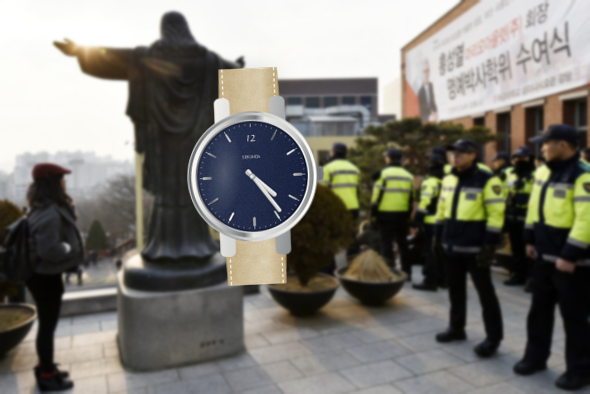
4:24
